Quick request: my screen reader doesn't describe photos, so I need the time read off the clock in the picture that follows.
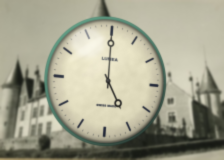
5:00
